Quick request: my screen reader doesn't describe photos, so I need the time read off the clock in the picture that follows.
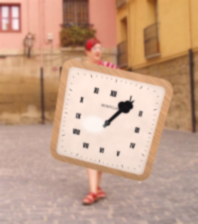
1:06
